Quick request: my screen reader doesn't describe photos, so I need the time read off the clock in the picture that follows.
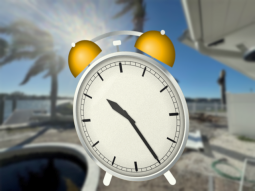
10:25
